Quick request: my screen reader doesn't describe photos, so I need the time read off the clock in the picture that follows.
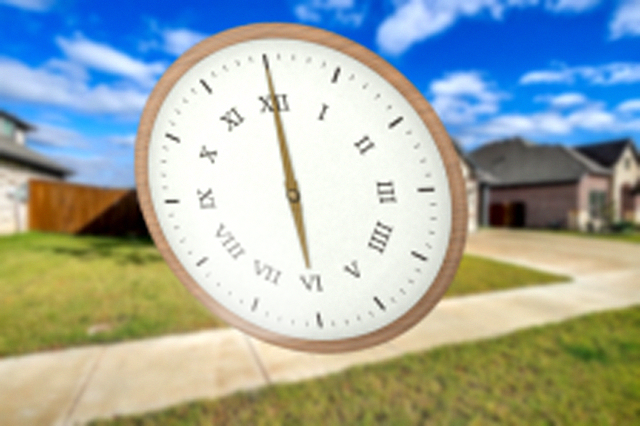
6:00
